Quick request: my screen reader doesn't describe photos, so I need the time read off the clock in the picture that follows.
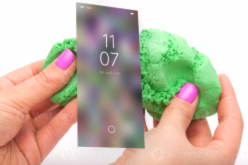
11:07
